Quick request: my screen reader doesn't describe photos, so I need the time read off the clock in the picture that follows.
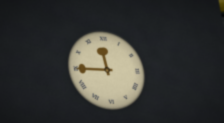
11:45
